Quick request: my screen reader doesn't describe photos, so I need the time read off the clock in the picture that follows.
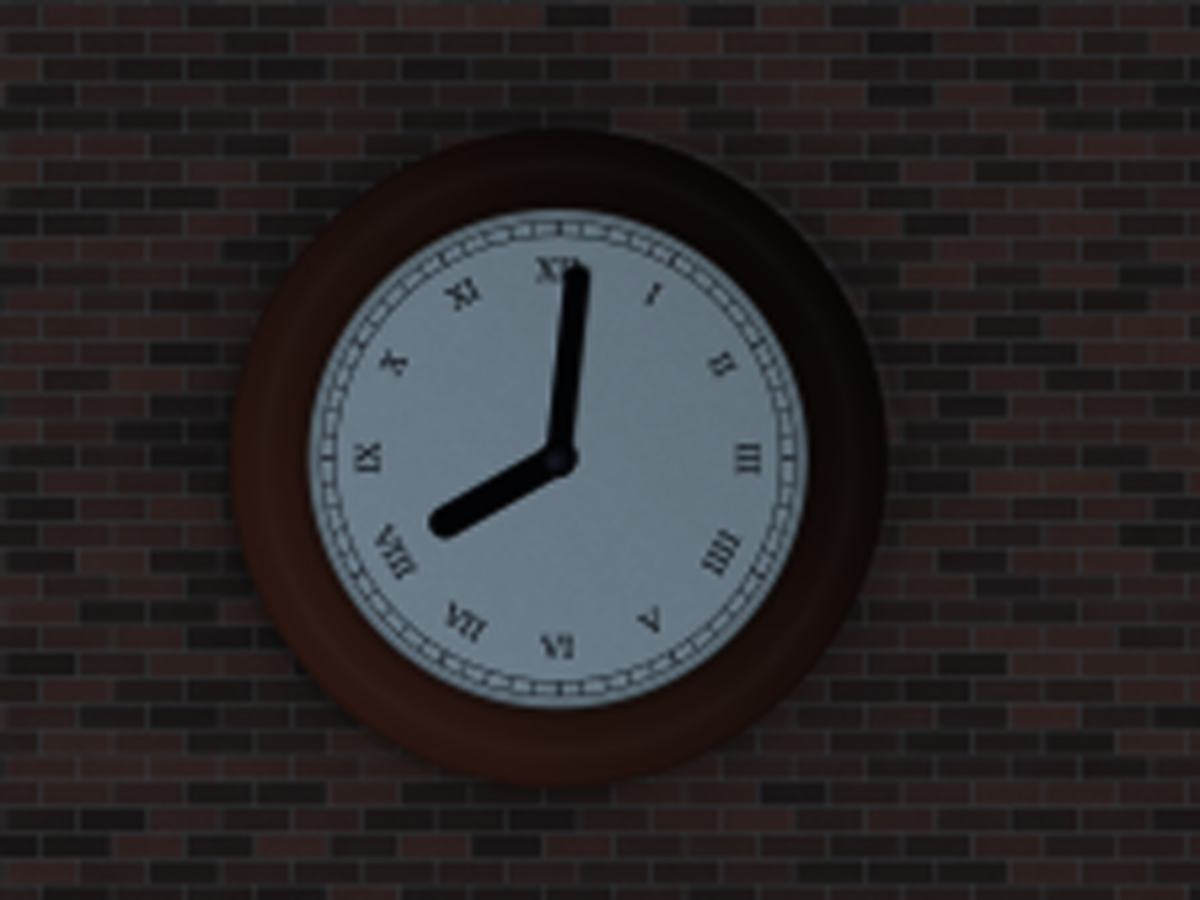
8:01
